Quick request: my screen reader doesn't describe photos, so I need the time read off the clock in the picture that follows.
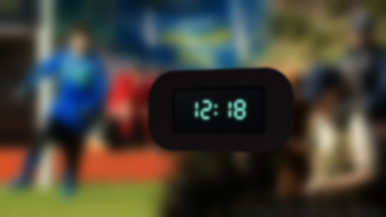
12:18
